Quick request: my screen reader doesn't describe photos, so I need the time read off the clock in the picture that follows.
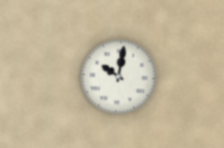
10:01
